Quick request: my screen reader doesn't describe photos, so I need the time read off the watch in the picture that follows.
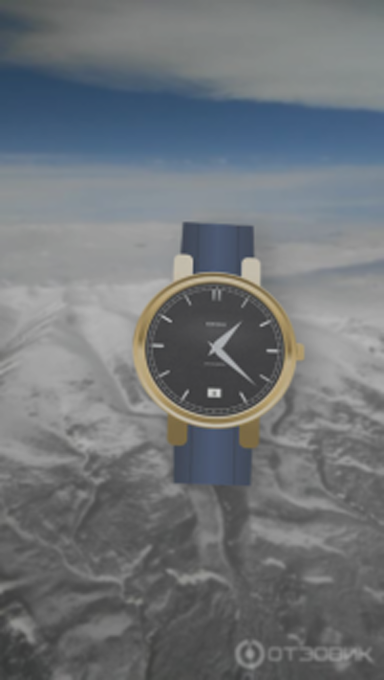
1:22
